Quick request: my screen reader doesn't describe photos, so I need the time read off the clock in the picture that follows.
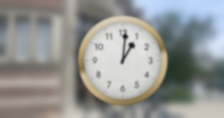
1:01
